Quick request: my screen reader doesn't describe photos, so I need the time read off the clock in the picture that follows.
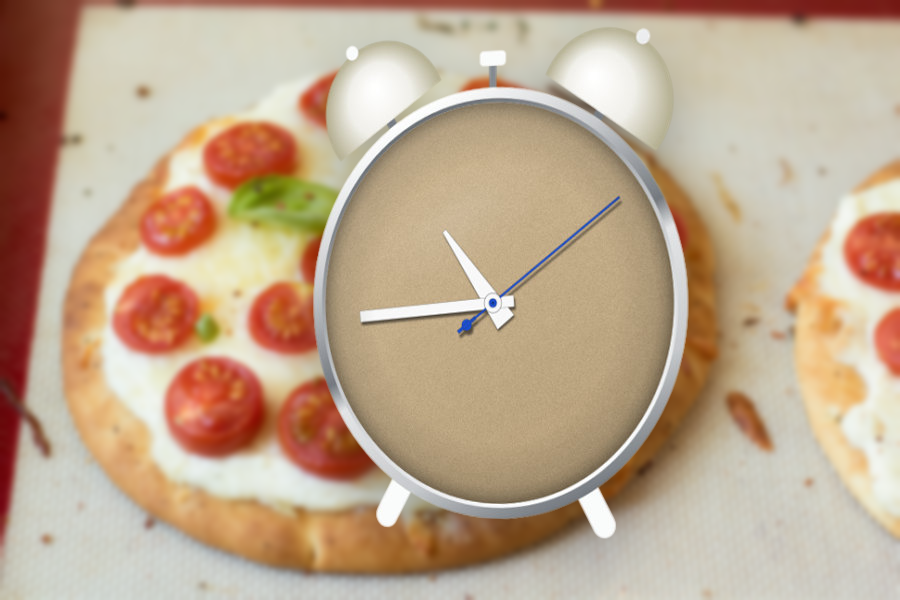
10:44:09
